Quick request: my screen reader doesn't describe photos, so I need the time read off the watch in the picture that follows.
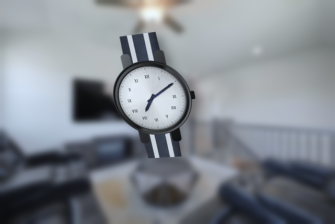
7:10
